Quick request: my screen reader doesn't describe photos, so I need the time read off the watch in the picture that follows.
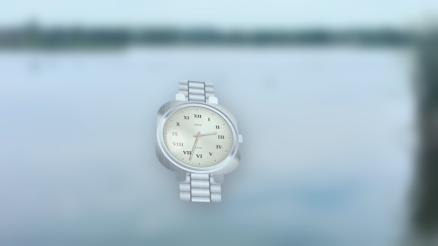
2:33
